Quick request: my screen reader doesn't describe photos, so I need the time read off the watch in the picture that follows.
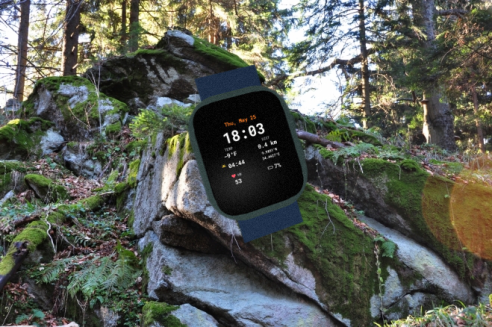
18:03
